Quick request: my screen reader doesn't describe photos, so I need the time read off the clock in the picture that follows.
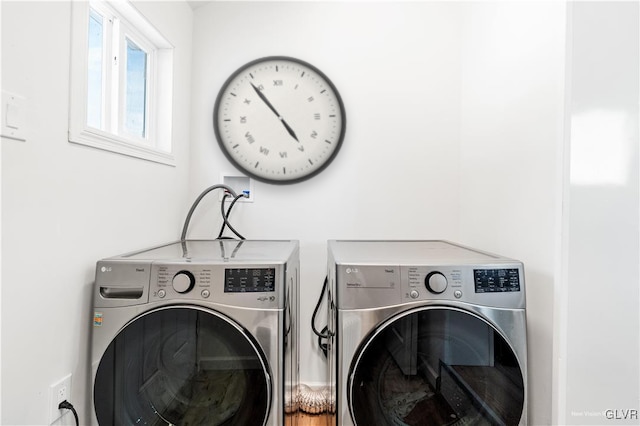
4:54
